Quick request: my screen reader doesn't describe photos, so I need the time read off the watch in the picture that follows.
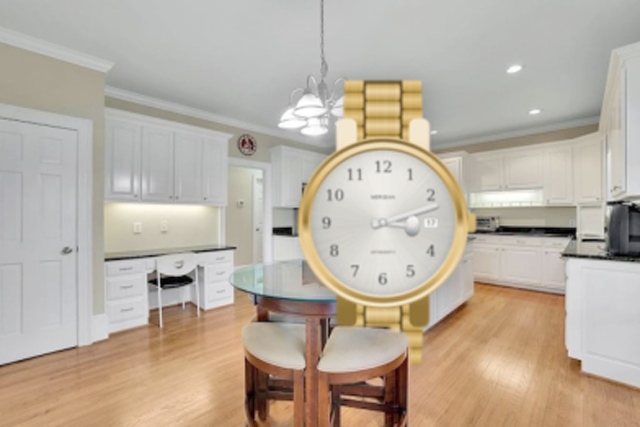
3:12
